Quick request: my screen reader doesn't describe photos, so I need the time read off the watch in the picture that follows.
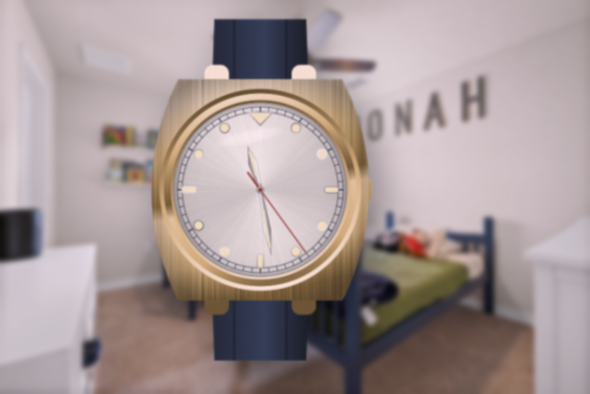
11:28:24
